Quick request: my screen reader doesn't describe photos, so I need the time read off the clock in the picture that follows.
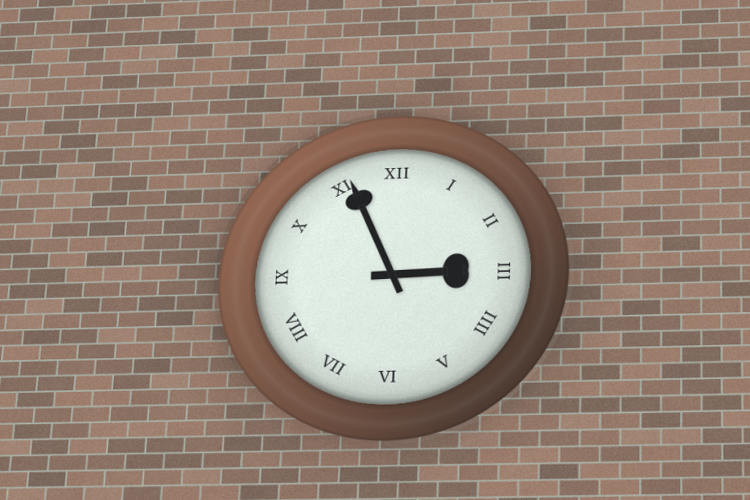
2:56
